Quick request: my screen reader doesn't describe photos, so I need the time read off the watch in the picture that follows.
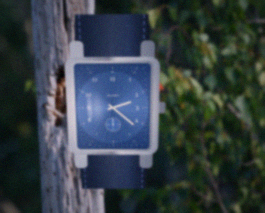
2:22
